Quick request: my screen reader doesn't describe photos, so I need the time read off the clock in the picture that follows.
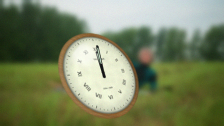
12:01
